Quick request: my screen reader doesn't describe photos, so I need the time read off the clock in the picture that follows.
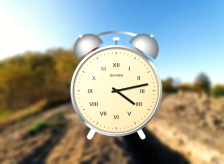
4:13
